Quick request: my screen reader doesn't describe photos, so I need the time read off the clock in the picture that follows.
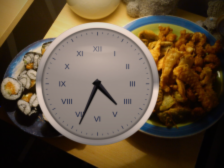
4:34
